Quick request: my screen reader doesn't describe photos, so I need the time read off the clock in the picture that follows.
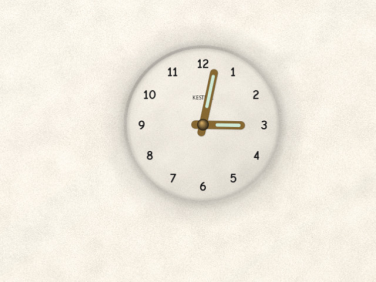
3:02
